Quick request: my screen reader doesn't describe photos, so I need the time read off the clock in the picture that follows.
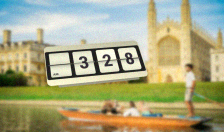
3:28
